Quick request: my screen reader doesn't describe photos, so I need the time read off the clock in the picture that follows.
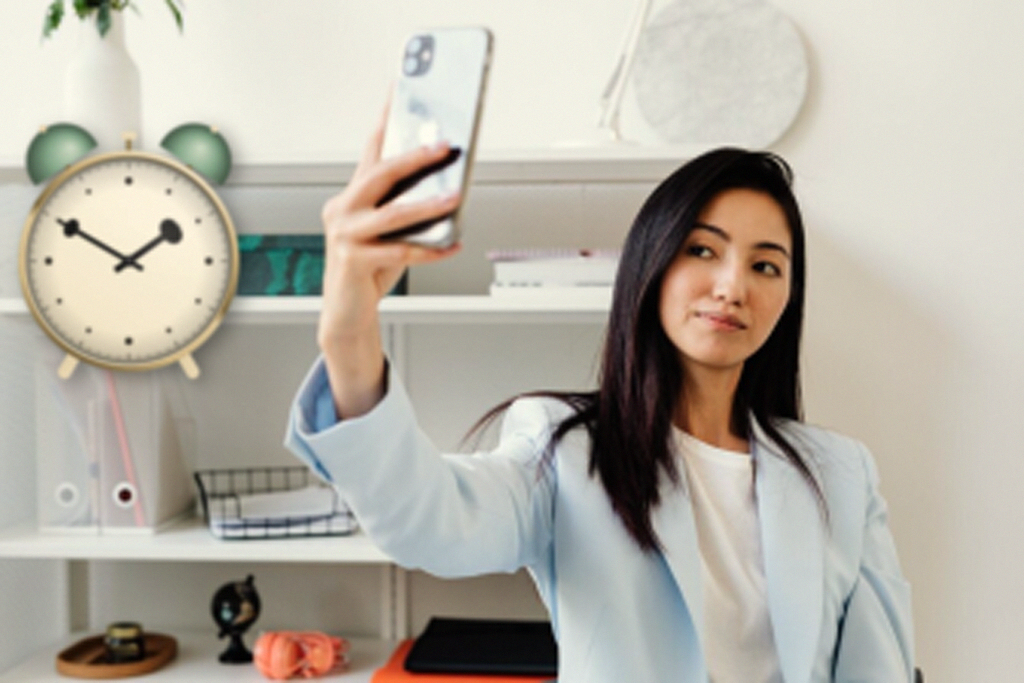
1:50
